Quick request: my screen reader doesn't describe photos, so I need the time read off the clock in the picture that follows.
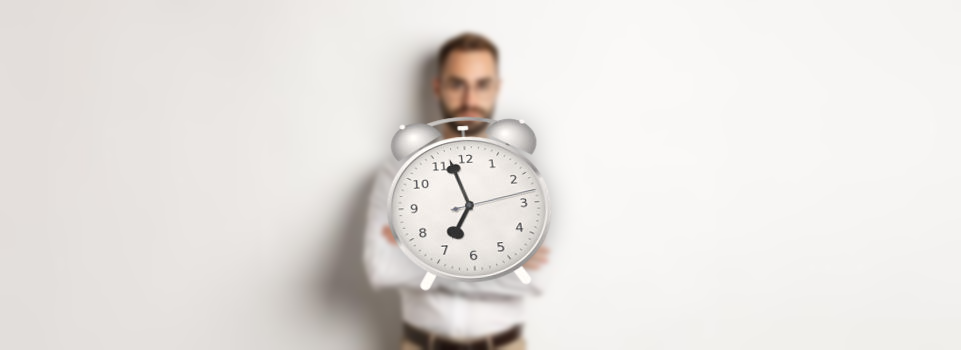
6:57:13
